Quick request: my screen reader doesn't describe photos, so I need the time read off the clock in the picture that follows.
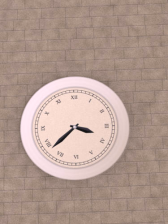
3:38
